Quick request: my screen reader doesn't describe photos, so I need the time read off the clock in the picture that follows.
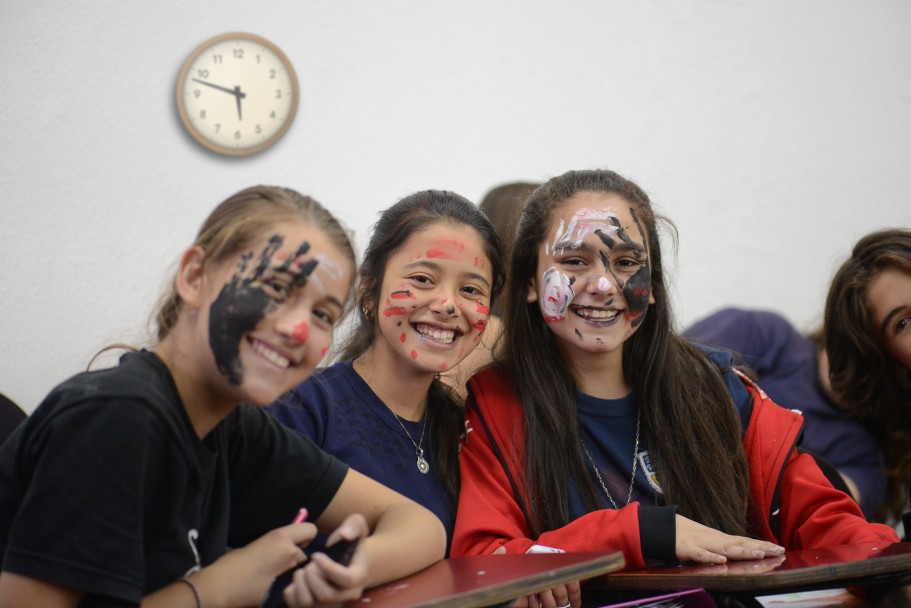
5:48
